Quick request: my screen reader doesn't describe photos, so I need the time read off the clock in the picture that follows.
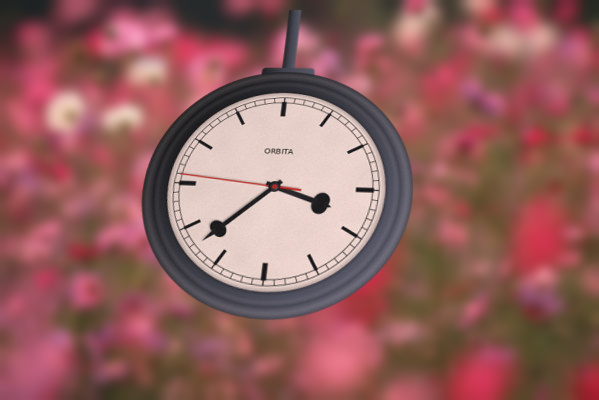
3:37:46
